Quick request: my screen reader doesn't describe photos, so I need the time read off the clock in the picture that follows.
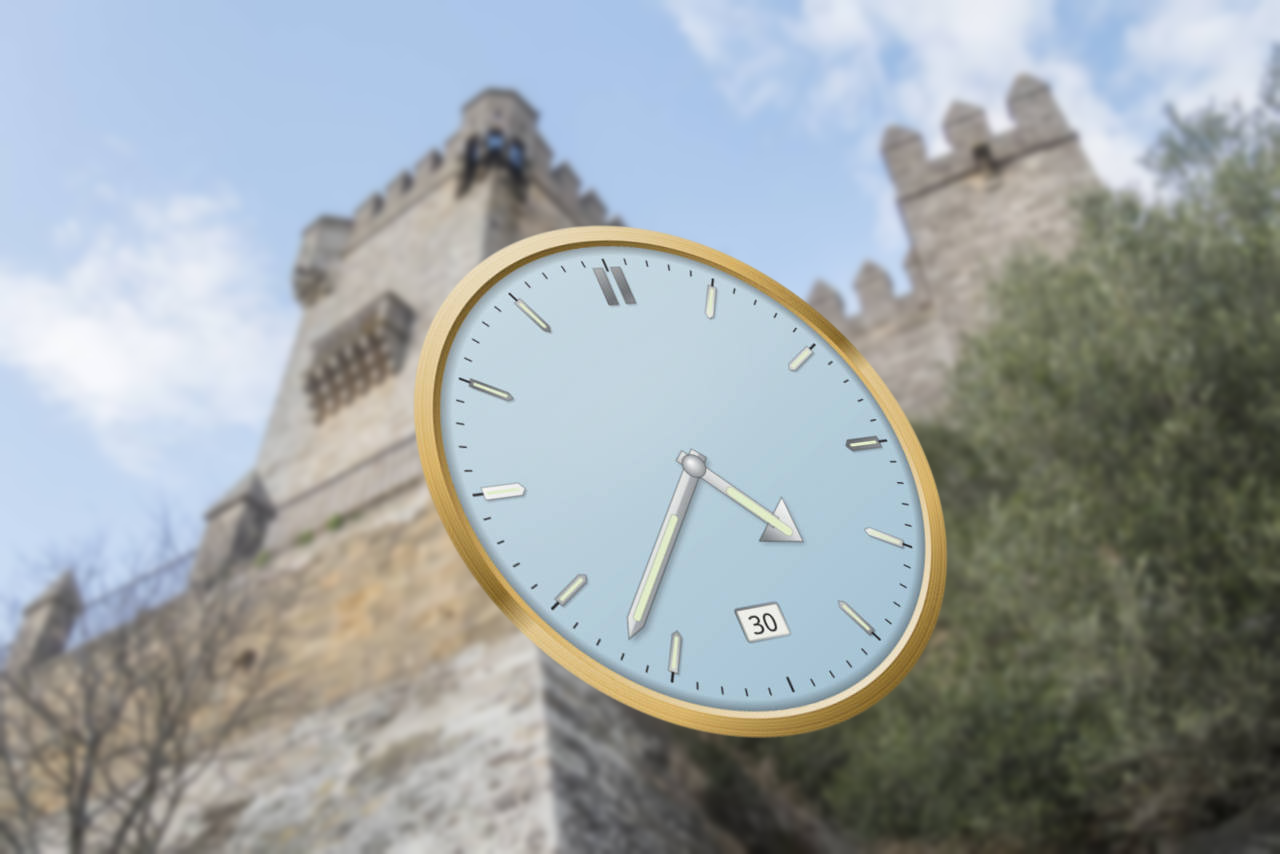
4:37
